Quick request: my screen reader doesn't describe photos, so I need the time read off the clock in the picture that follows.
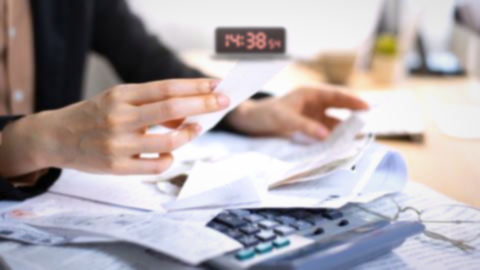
14:38
